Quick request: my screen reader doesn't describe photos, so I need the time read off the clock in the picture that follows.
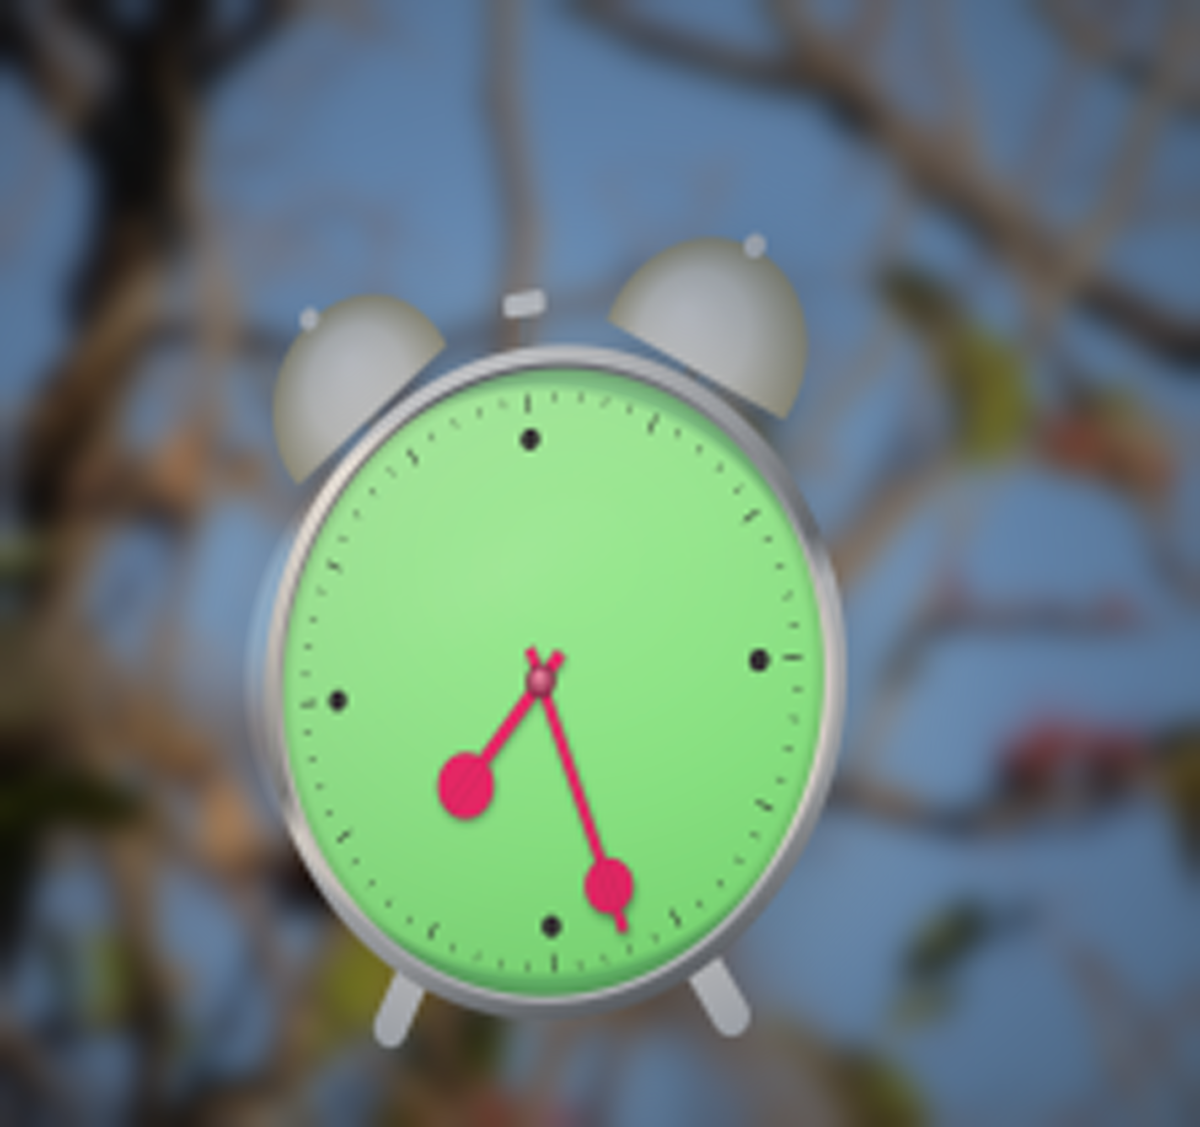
7:27
